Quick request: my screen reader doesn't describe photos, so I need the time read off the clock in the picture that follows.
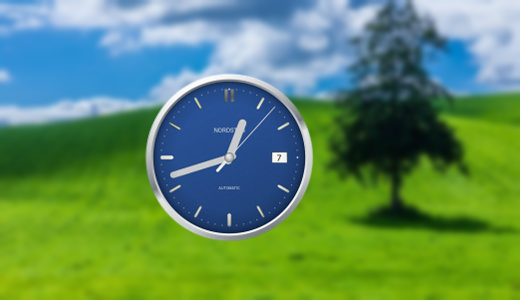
12:42:07
